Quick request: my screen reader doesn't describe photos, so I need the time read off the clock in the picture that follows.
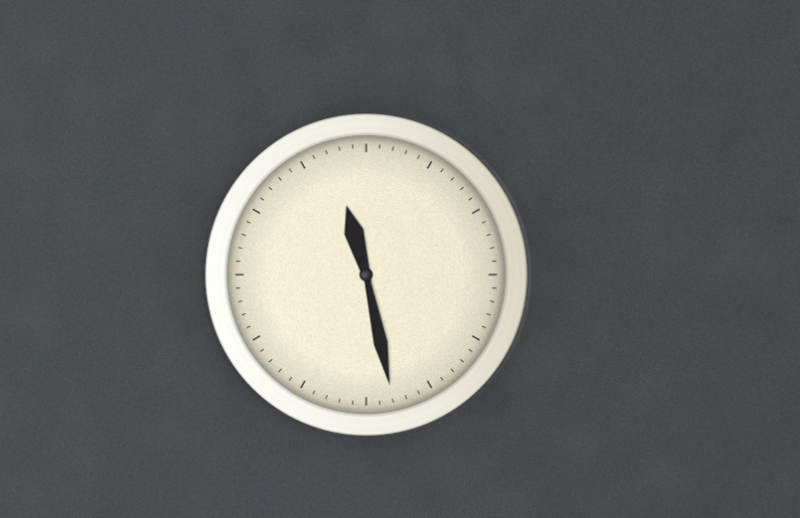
11:28
